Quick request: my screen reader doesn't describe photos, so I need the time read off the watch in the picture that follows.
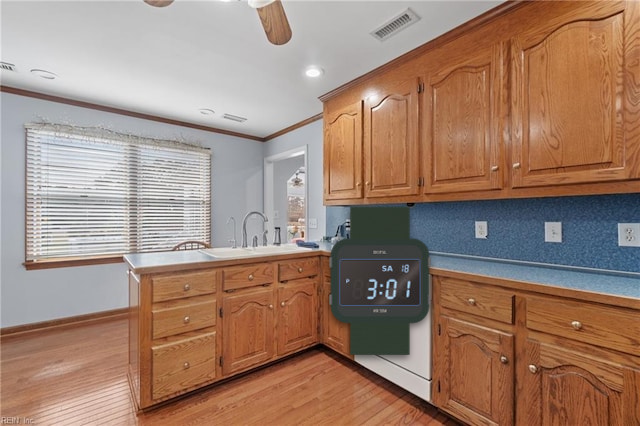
3:01
